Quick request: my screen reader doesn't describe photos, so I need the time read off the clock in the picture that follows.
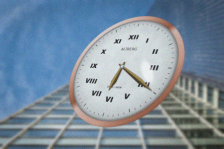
6:20
